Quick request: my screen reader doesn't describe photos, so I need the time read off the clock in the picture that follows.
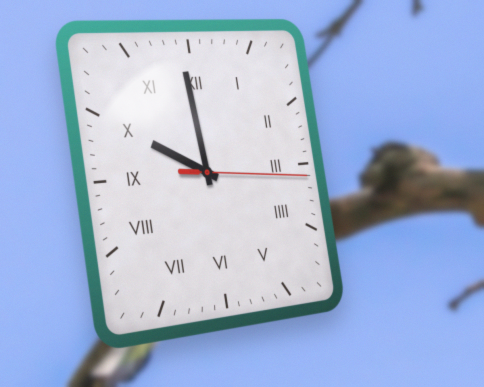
9:59:16
